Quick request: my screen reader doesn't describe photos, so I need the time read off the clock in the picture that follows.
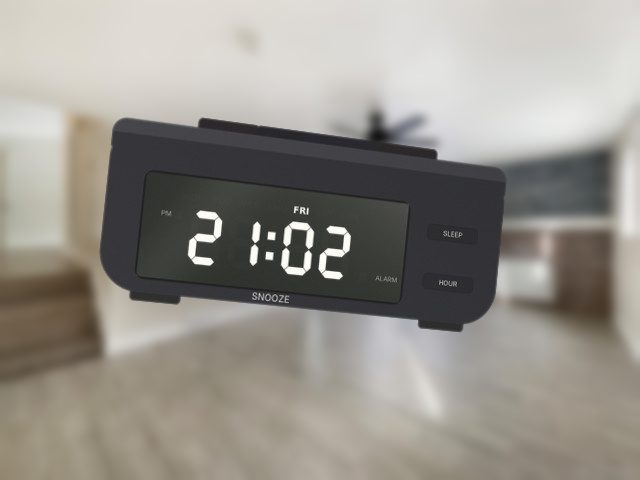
21:02
